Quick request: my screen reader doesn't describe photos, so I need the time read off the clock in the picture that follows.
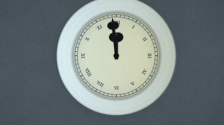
11:59
